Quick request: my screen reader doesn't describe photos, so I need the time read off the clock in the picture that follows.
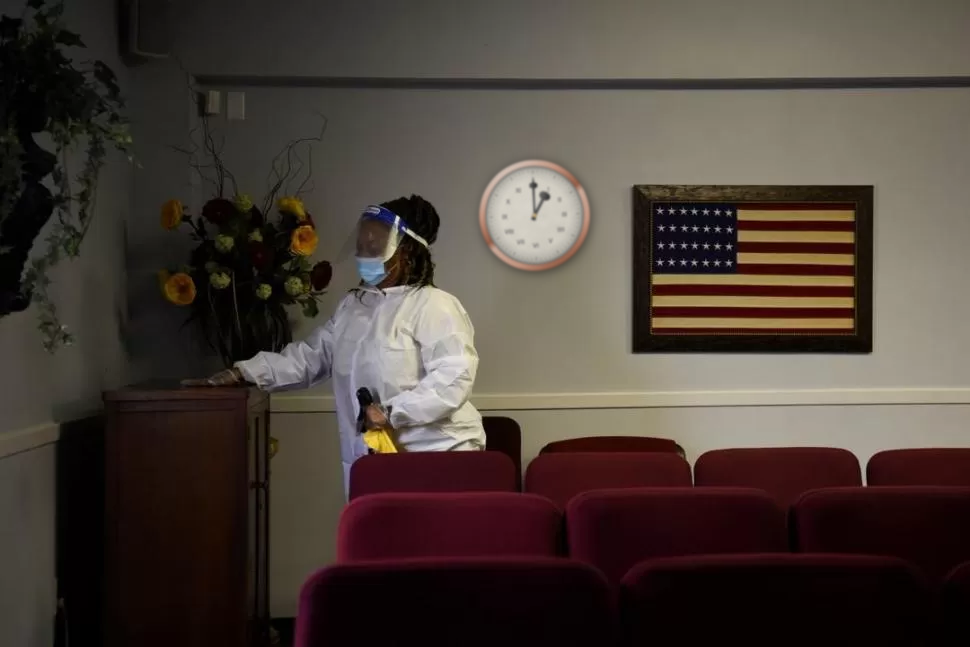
1:00
